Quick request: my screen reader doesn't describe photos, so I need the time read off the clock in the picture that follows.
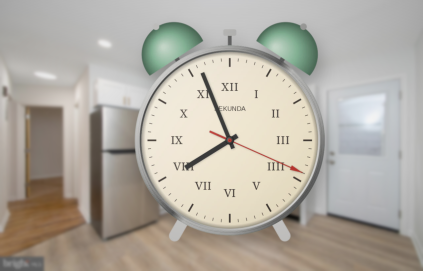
7:56:19
